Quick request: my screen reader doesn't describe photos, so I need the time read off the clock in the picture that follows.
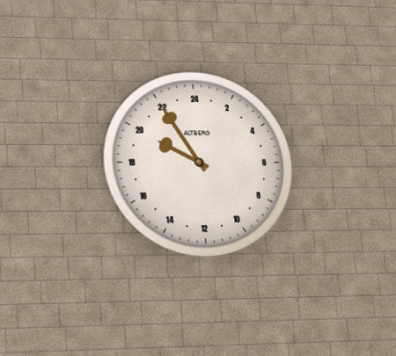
19:55
